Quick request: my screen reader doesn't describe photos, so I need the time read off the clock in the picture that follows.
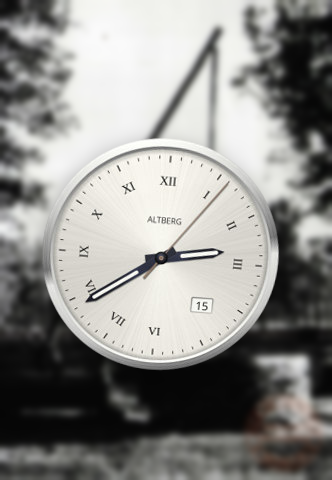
2:39:06
